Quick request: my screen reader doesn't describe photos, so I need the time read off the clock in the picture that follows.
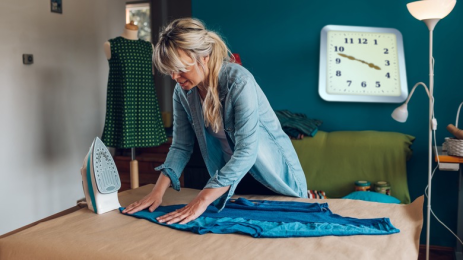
3:48
